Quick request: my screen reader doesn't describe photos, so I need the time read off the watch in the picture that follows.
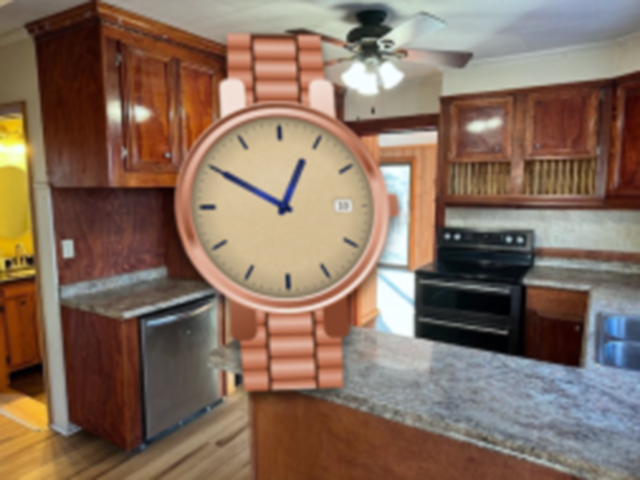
12:50
